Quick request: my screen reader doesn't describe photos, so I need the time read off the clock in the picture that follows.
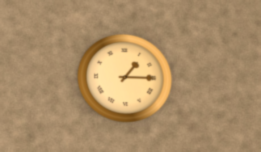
1:15
